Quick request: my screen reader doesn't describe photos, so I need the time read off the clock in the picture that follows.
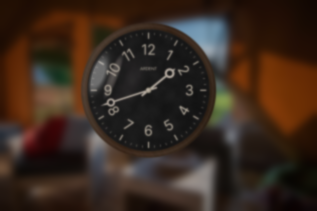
1:42
